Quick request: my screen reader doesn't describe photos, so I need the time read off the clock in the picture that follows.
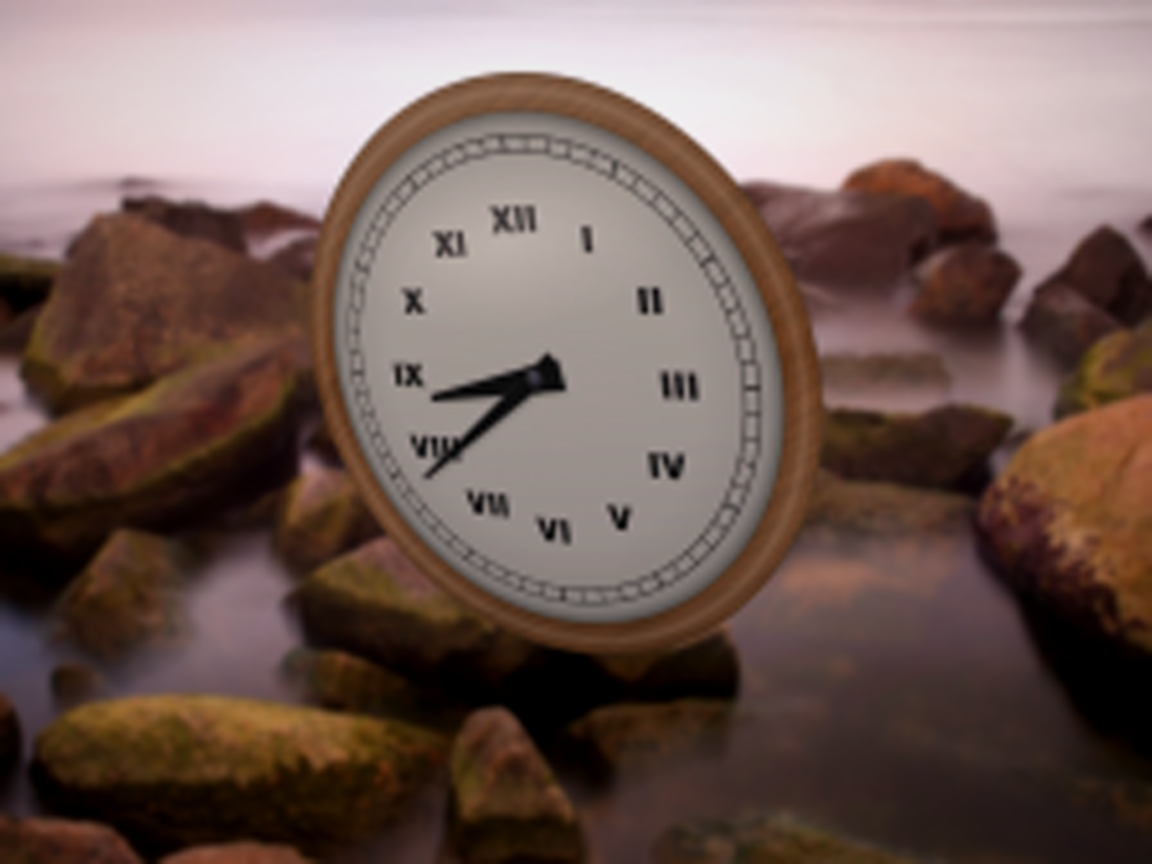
8:39
